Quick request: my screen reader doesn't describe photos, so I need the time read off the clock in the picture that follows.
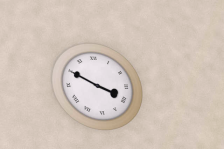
3:50
